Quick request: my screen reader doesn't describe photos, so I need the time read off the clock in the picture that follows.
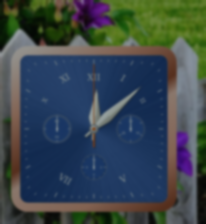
12:08
